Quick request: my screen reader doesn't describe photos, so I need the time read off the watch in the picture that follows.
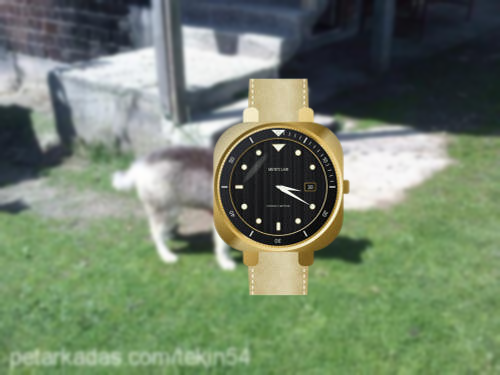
3:20
